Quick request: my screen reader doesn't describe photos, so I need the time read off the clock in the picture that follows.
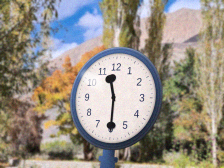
11:30
